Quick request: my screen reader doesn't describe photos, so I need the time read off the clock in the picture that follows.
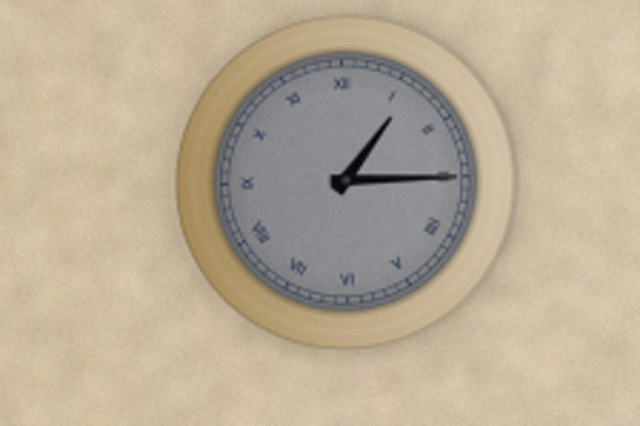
1:15
